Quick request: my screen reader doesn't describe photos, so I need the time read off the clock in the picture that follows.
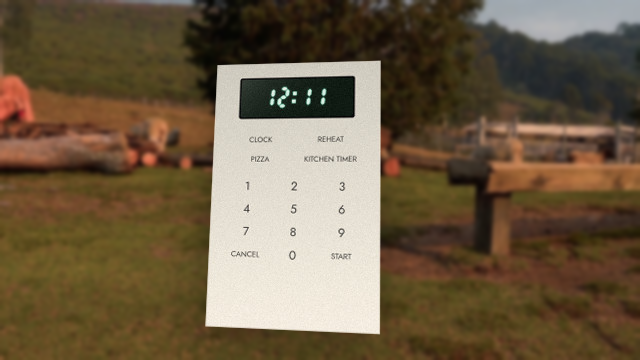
12:11
